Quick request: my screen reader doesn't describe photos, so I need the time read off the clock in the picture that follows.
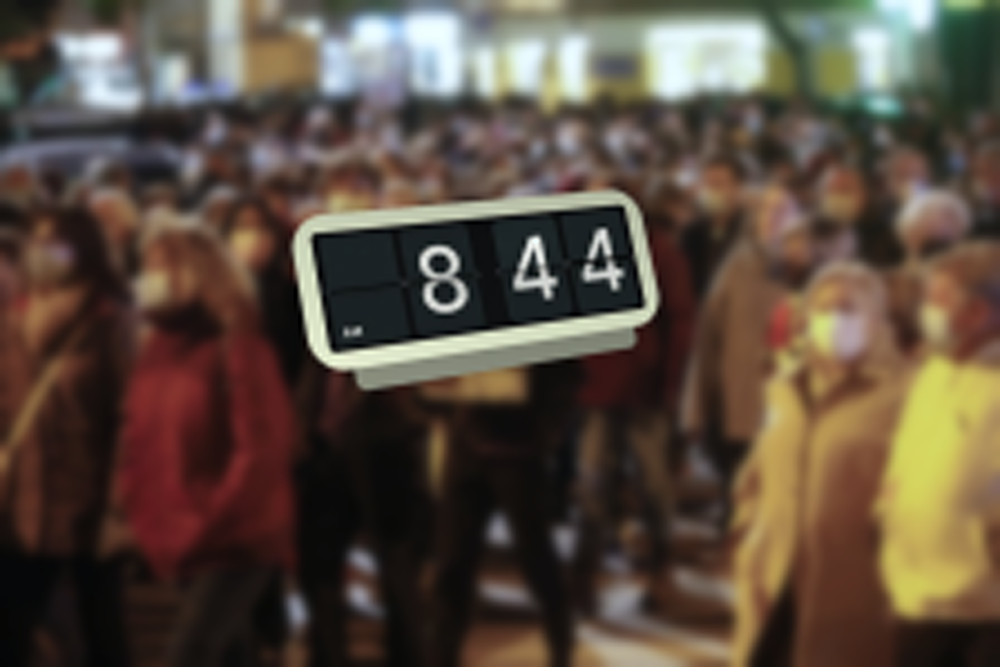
8:44
